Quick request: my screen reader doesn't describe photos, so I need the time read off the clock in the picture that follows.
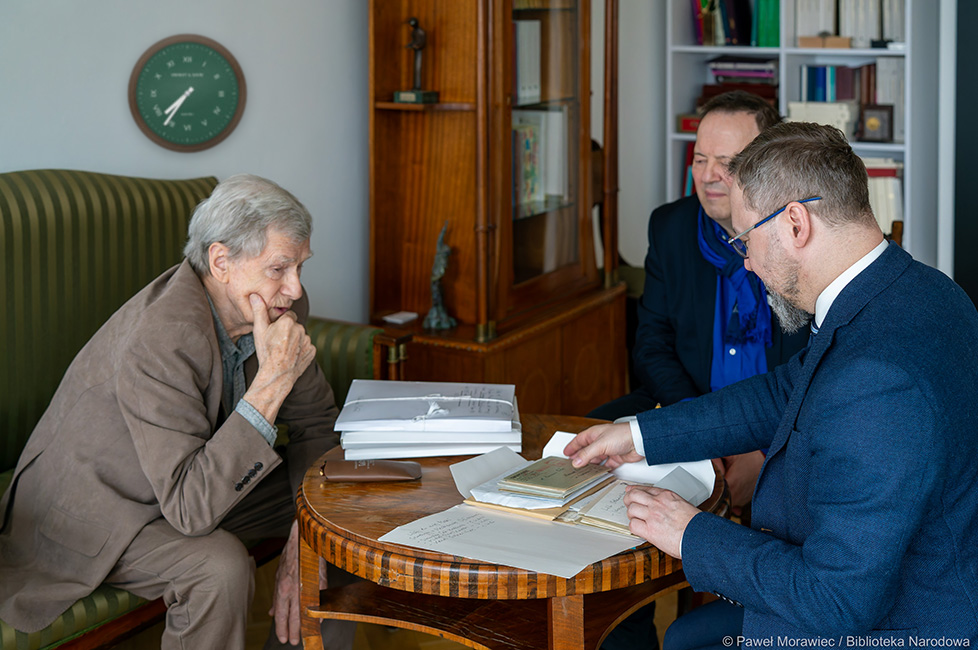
7:36
